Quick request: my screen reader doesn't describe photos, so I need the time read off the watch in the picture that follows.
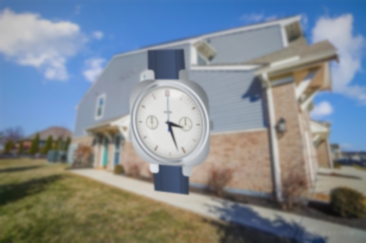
3:27
